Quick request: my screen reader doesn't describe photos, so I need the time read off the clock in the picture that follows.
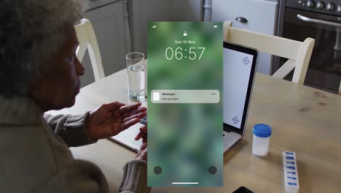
6:57
